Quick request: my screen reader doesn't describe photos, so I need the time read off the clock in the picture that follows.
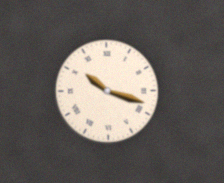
10:18
